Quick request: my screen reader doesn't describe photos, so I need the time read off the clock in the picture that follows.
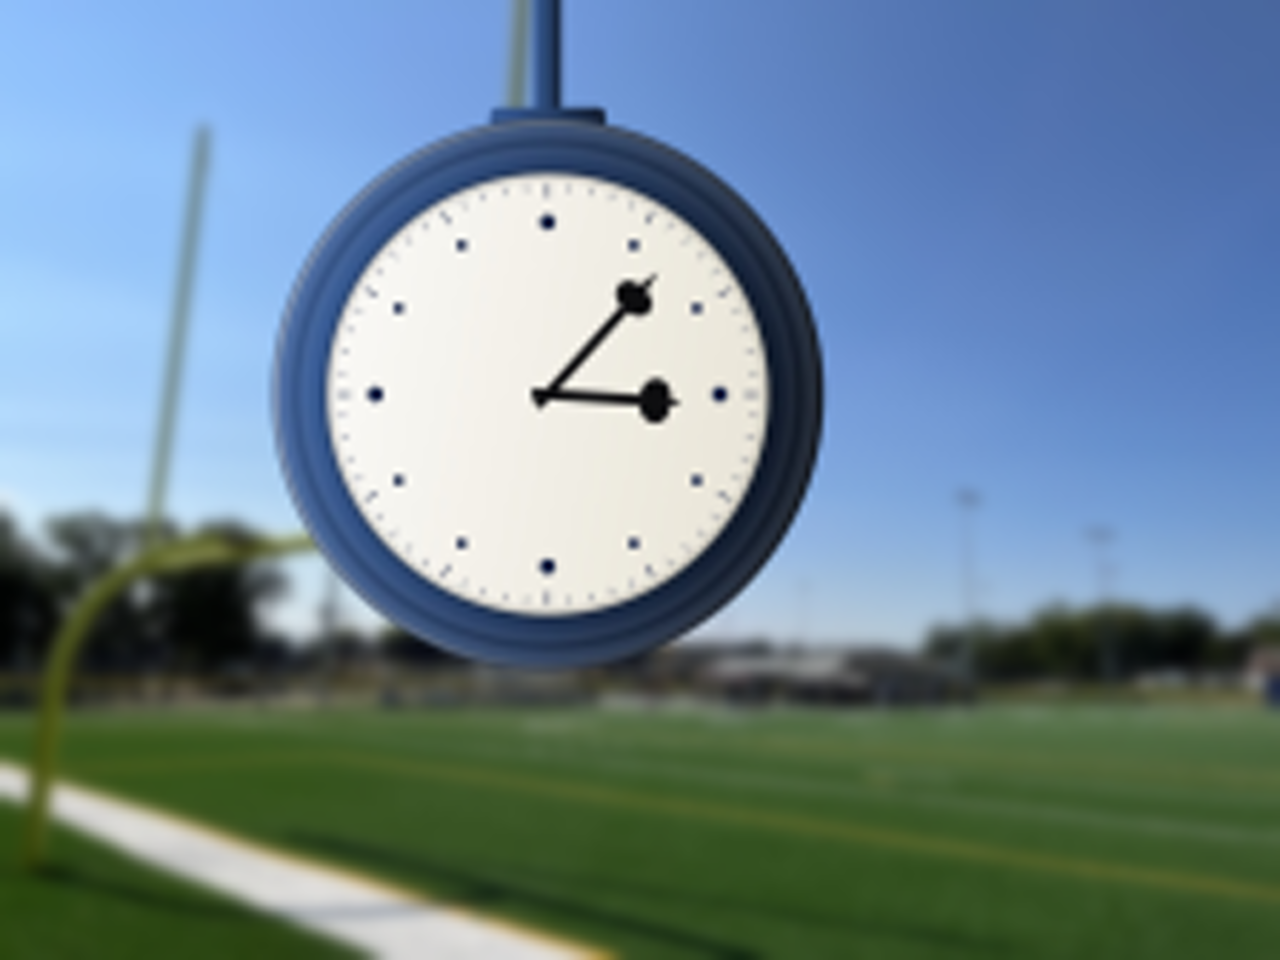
3:07
